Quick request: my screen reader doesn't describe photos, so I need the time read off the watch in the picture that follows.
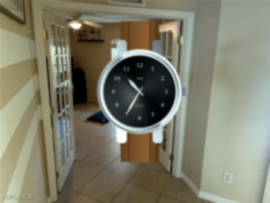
10:35
